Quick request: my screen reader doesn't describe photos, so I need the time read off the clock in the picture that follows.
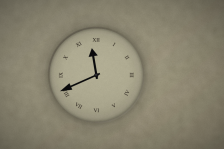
11:41
